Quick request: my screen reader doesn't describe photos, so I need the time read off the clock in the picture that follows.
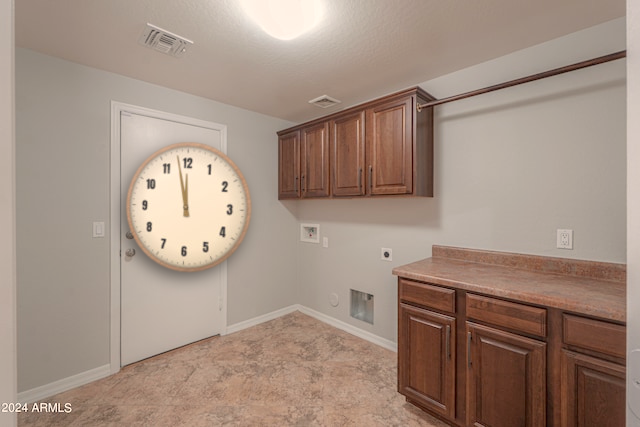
11:58
